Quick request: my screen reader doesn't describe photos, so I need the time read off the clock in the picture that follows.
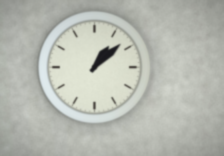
1:08
